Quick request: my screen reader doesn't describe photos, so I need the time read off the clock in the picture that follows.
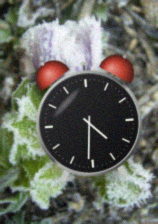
4:31
